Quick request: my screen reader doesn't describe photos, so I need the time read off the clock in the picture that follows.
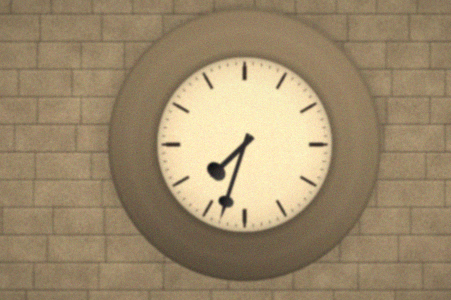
7:33
